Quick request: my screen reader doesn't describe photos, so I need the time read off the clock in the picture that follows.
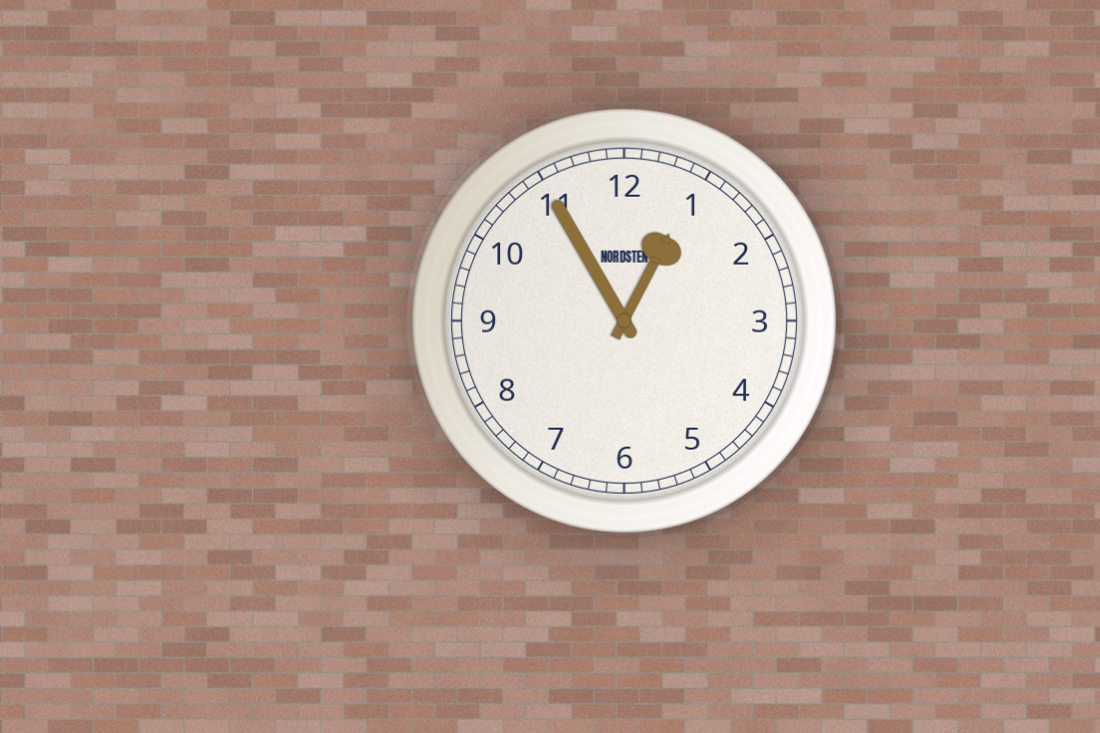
12:55
